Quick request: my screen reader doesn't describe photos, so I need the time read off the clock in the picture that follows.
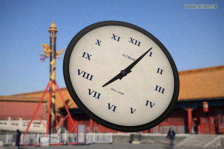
7:04
